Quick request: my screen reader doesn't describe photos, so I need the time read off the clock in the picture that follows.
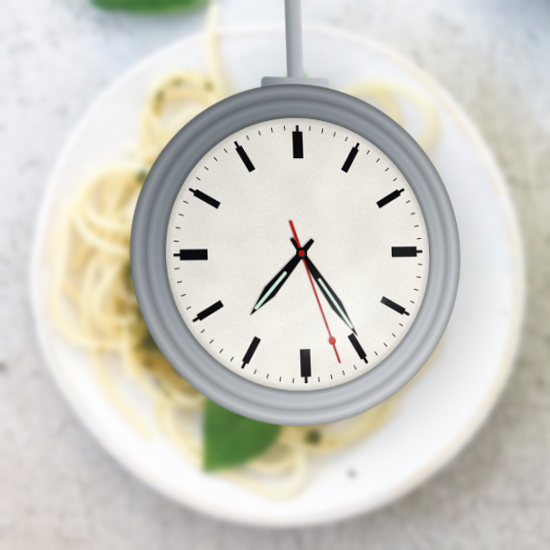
7:24:27
